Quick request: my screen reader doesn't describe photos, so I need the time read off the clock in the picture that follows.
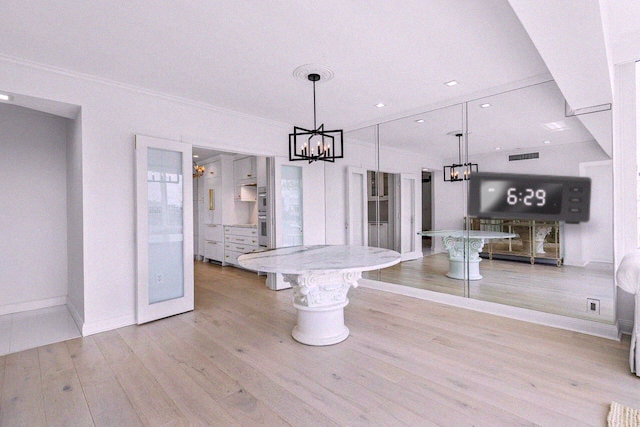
6:29
